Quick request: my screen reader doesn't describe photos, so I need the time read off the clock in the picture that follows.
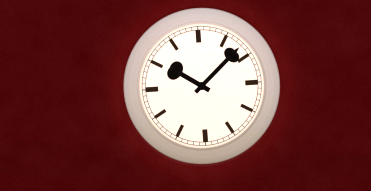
10:08
